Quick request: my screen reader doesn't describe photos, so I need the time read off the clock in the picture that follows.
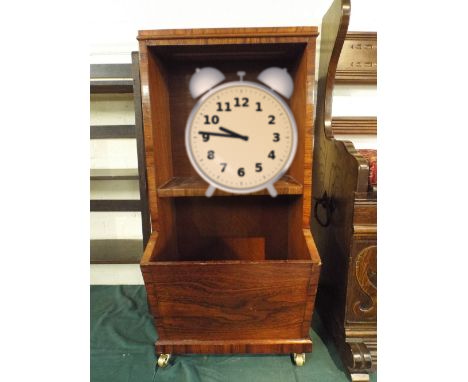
9:46
